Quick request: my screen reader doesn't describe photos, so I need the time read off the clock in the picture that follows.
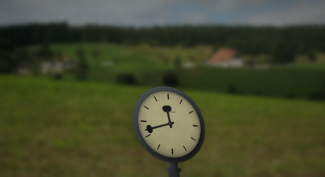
11:42
